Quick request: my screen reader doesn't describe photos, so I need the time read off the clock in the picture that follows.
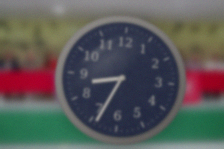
8:34
